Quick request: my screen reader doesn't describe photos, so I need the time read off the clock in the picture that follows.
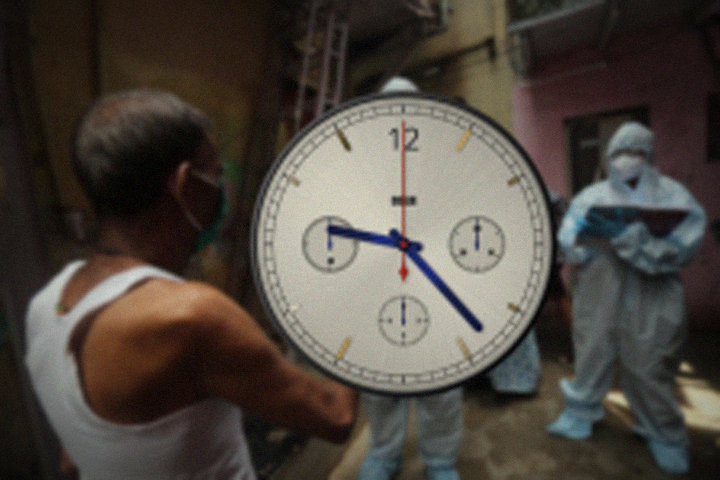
9:23
